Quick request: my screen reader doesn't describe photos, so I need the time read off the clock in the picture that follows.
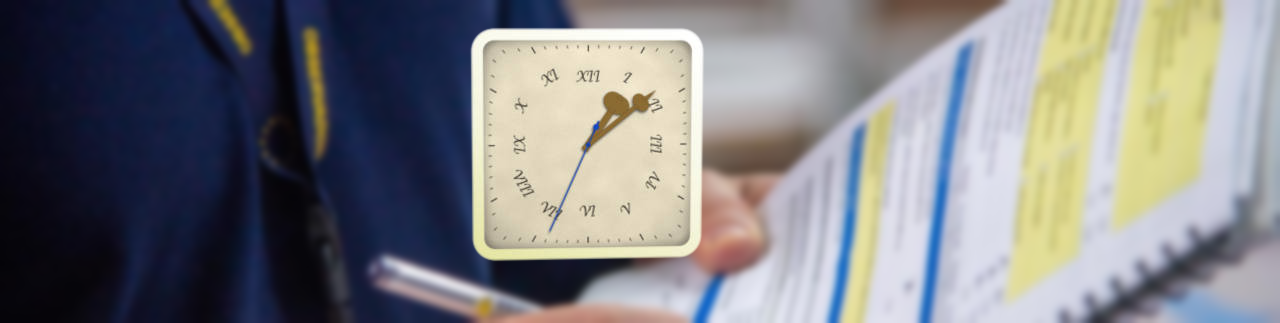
1:08:34
